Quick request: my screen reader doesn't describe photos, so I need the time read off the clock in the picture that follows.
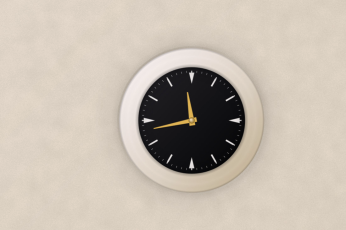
11:43
